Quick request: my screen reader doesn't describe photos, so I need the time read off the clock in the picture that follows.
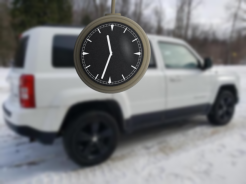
11:33
